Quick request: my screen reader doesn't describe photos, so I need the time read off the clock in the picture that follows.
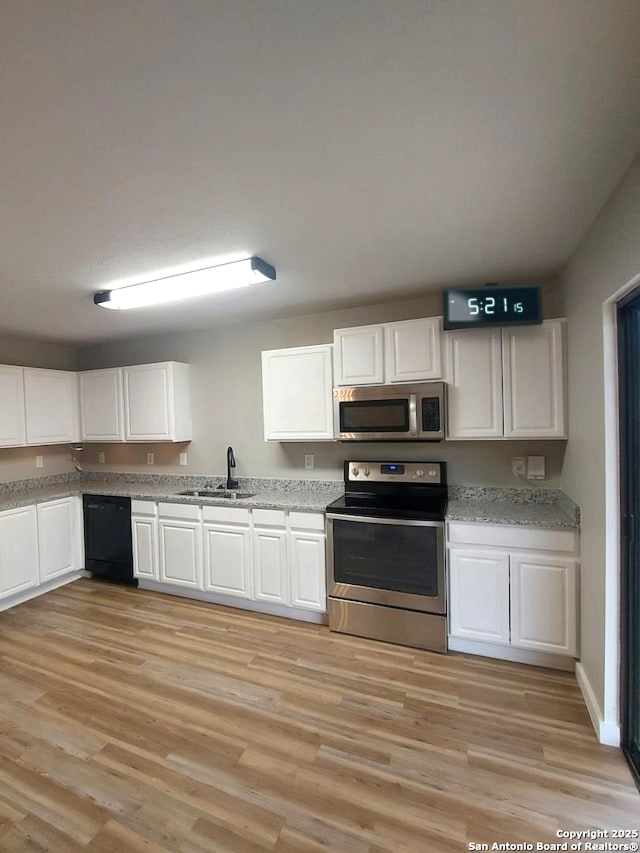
5:21
